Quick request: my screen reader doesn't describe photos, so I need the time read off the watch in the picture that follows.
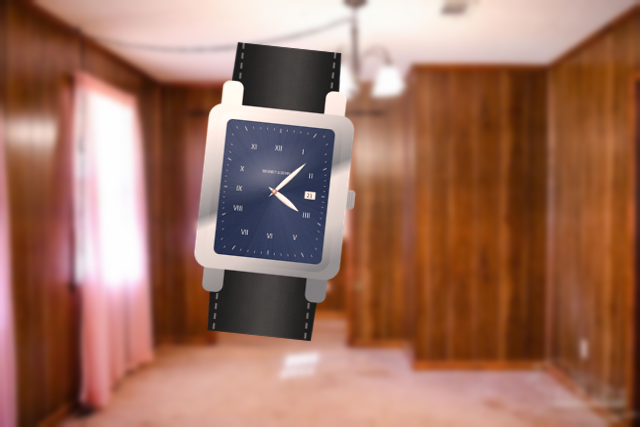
4:07
